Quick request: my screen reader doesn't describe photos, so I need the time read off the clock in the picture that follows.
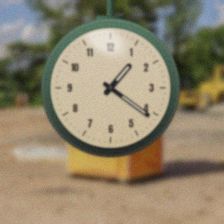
1:21
